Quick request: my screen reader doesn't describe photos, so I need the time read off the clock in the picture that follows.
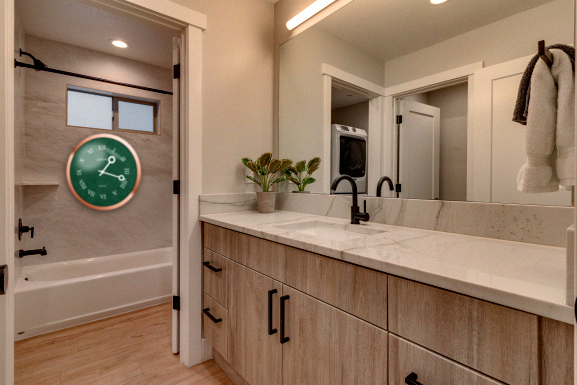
1:18
